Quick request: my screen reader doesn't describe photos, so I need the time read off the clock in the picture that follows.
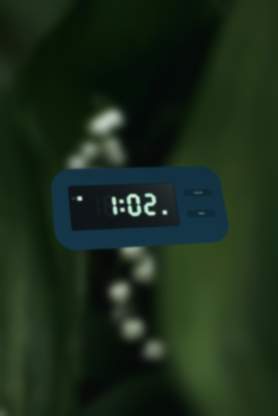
1:02
